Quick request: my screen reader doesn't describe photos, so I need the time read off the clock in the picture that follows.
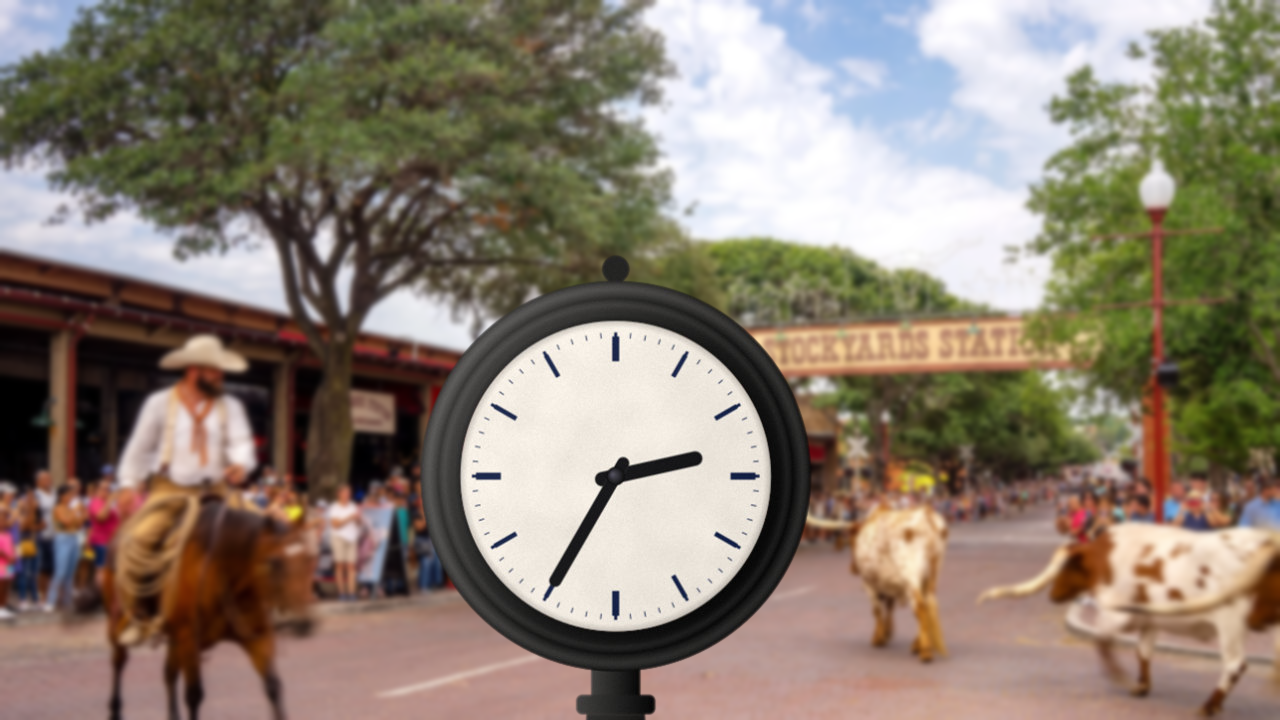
2:35
